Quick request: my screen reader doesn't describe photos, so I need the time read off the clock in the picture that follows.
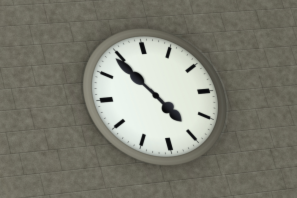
4:54
